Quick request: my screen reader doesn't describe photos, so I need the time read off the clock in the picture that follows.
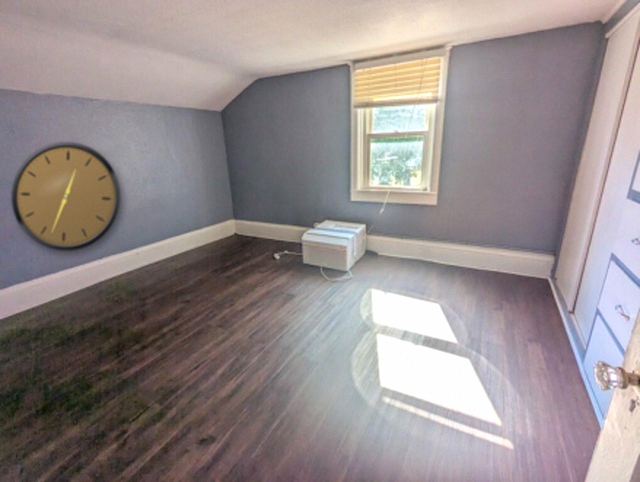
12:33
